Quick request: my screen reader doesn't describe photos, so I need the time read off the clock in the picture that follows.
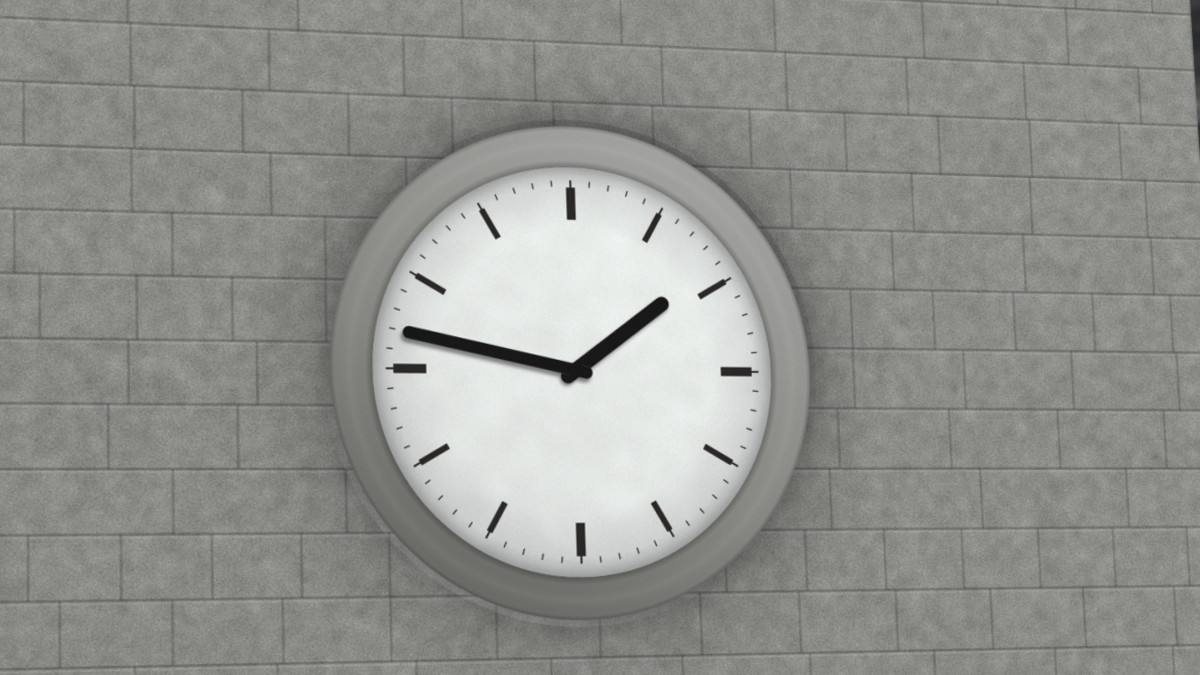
1:47
